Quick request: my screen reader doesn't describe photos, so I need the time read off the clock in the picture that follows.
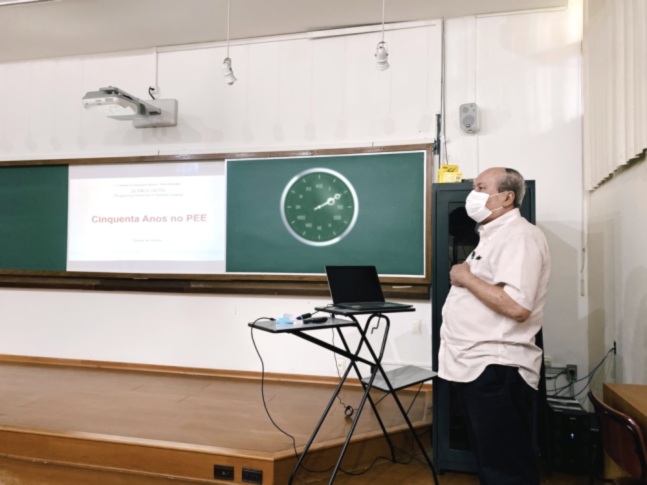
2:10
